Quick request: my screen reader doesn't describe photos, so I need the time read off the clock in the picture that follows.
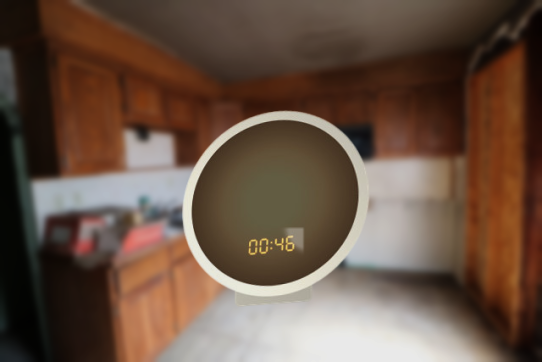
0:46
